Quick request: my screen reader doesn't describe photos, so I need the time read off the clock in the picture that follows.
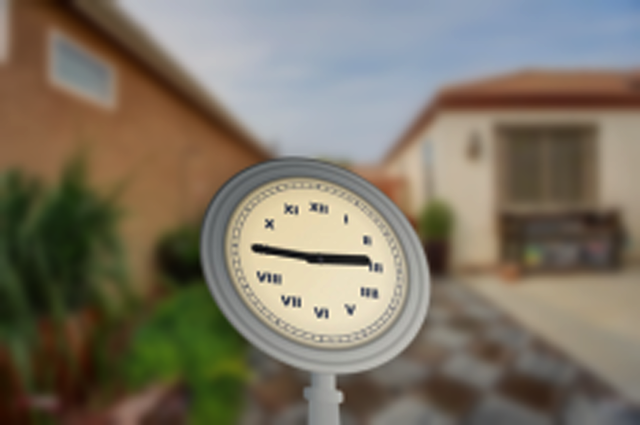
2:45
